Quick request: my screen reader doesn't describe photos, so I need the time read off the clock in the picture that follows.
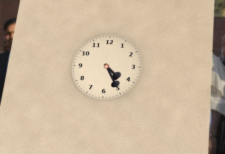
4:25
